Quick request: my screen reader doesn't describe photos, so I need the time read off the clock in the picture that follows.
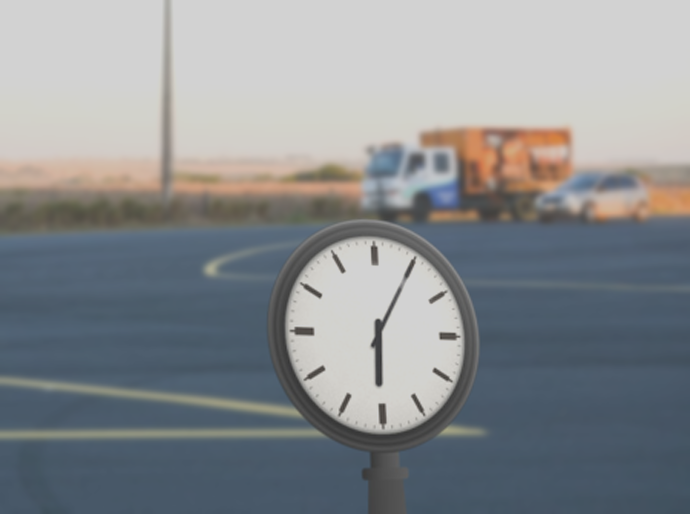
6:05
